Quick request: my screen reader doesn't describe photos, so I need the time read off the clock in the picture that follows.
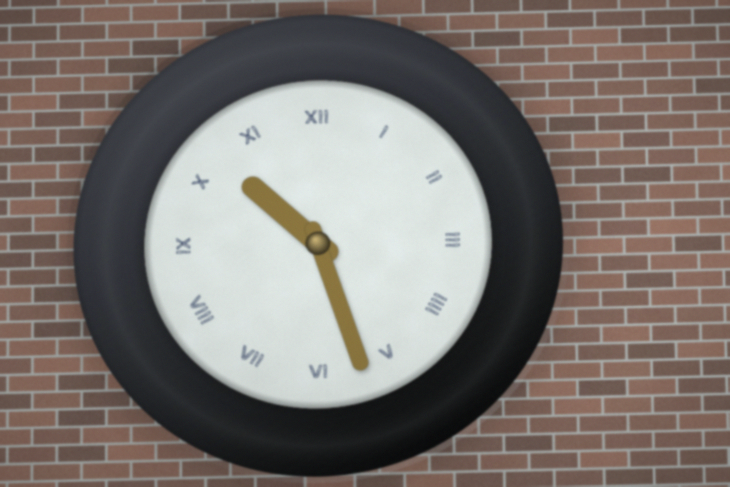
10:27
